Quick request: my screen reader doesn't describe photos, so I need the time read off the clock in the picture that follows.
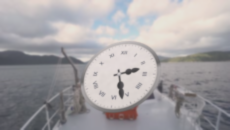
2:27
